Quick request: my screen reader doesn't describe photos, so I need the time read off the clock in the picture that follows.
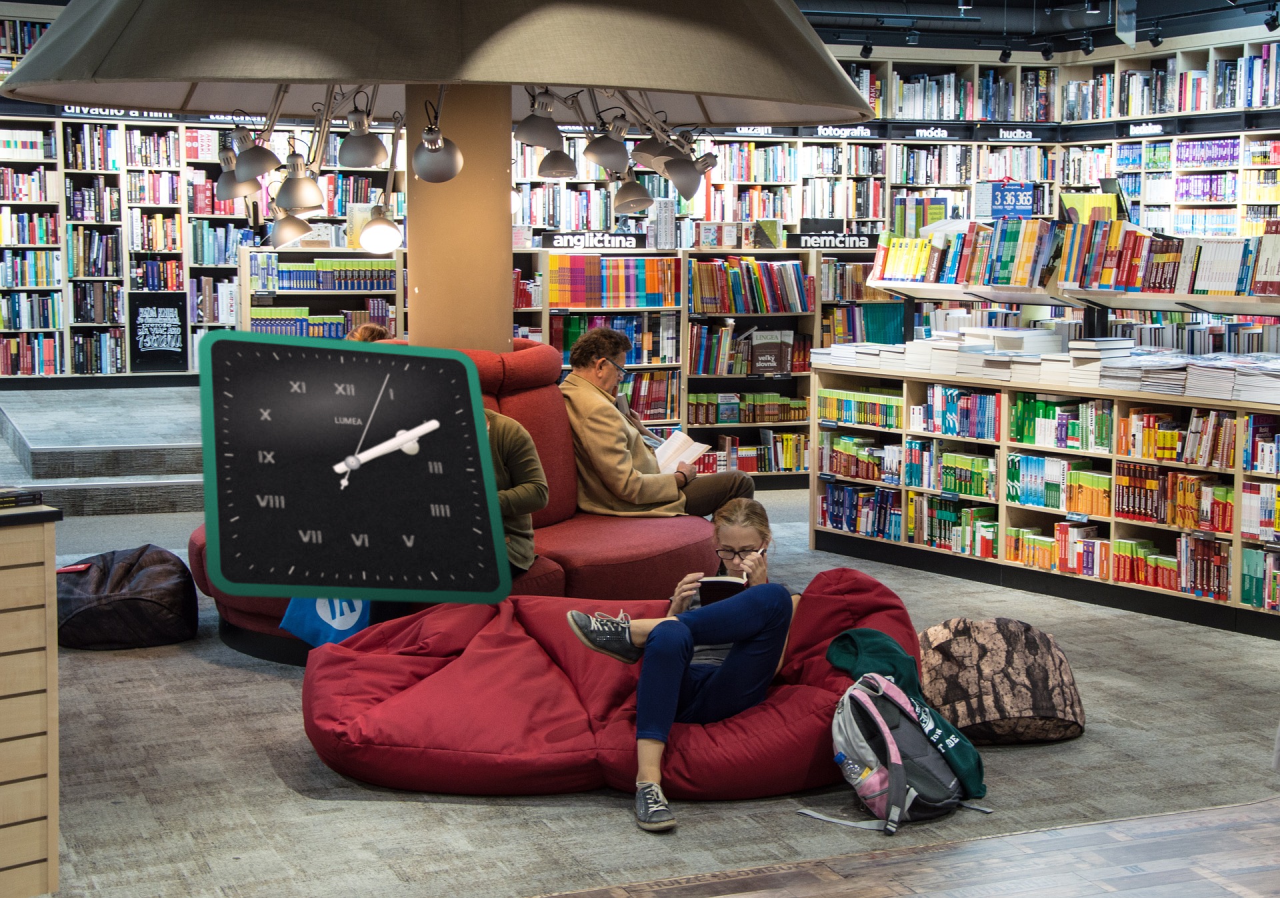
2:10:04
